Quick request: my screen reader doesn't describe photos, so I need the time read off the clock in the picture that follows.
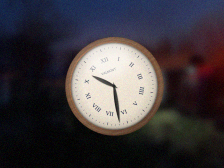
10:32
